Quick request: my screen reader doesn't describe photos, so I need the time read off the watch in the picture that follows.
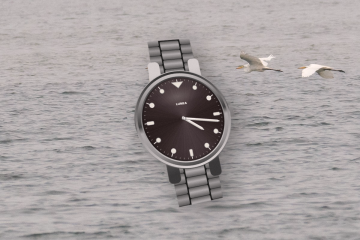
4:17
